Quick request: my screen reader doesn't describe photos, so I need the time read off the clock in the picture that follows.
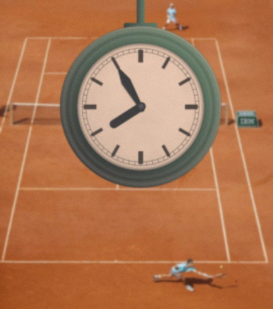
7:55
